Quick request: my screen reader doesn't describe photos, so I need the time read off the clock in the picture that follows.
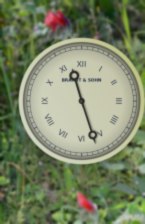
11:27
